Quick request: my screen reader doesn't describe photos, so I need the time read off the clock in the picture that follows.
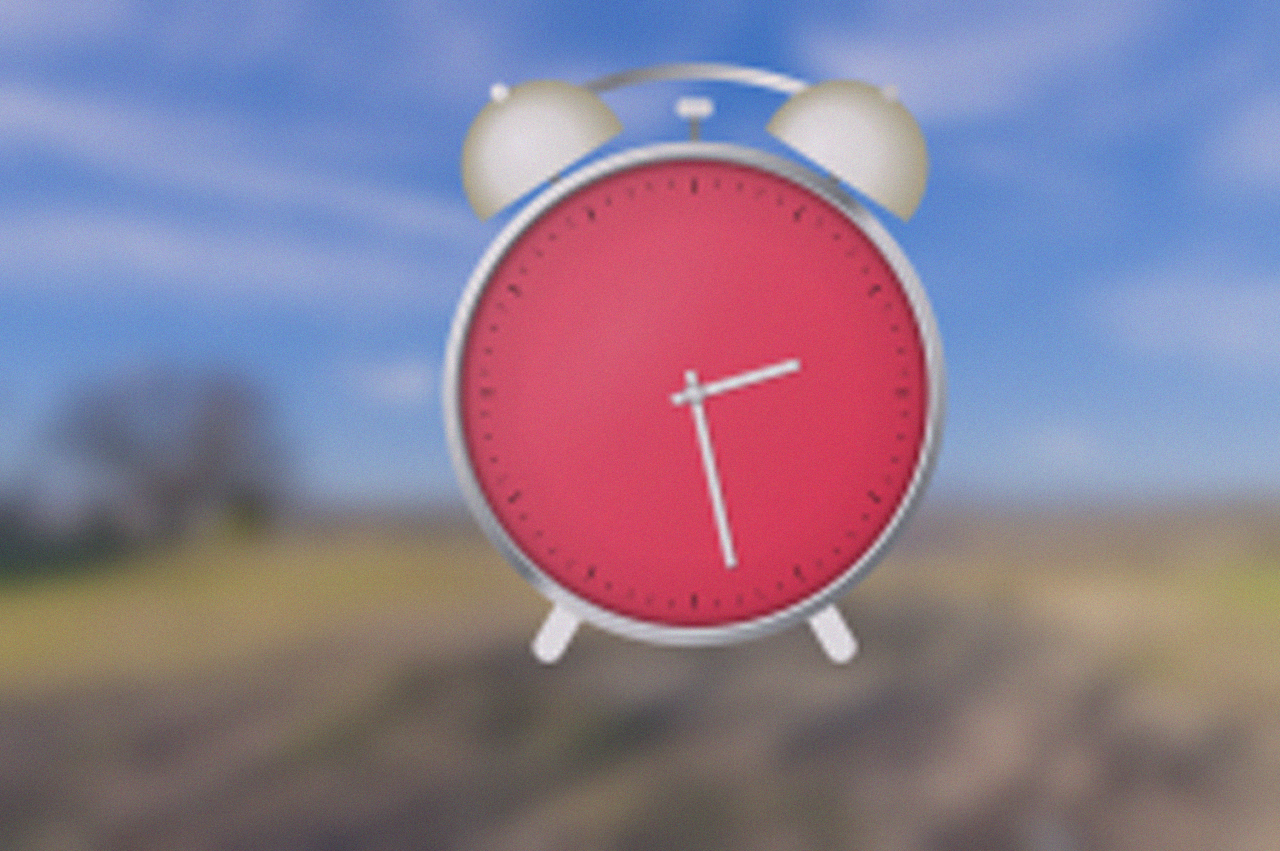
2:28
